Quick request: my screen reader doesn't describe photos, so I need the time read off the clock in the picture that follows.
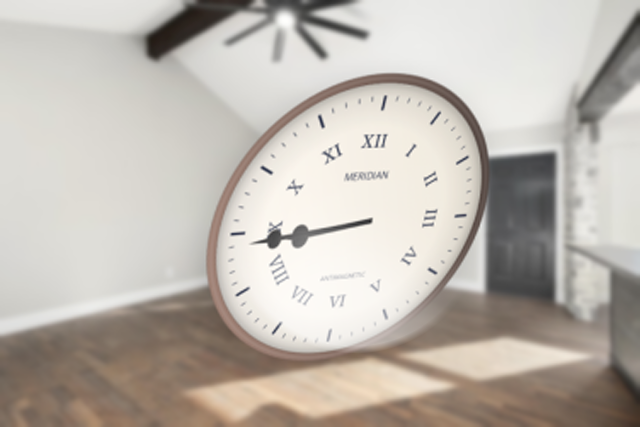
8:44
